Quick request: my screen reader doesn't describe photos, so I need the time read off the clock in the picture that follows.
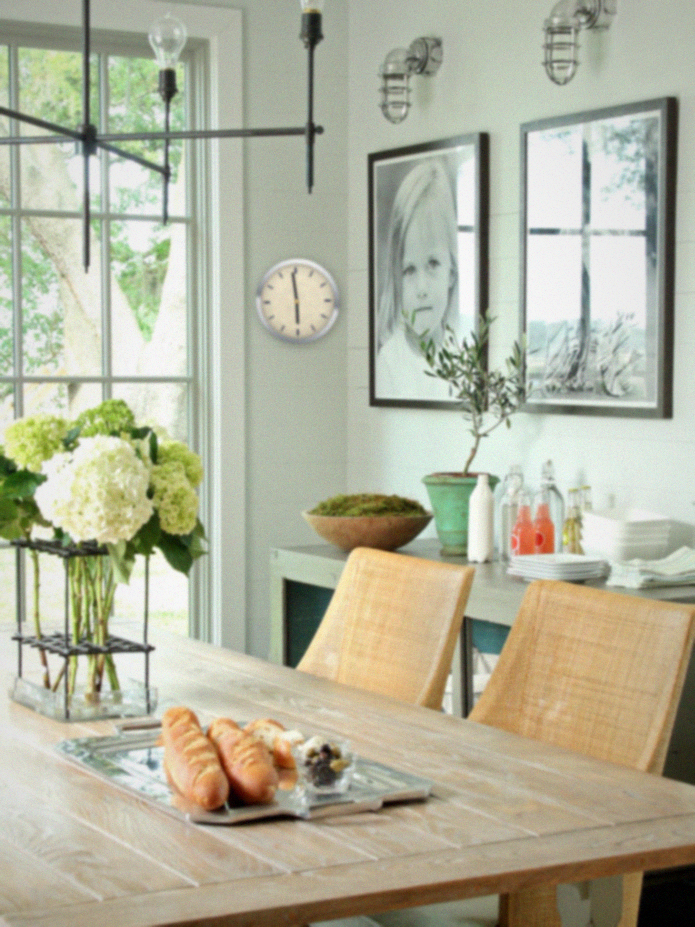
5:59
